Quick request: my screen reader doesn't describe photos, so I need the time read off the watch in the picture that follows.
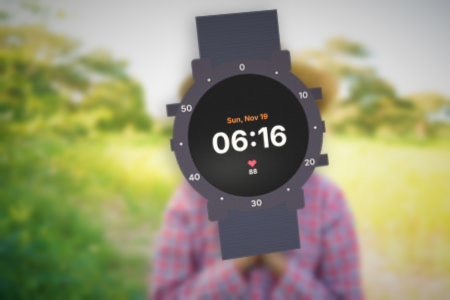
6:16
